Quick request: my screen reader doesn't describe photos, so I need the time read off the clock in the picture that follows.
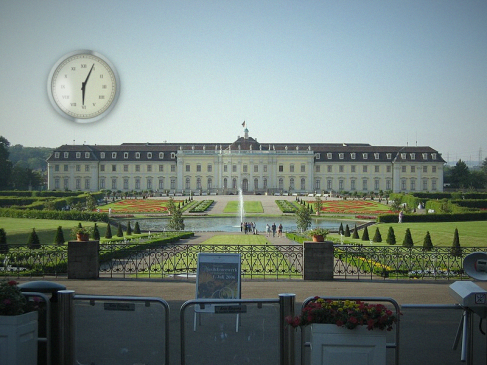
6:04
